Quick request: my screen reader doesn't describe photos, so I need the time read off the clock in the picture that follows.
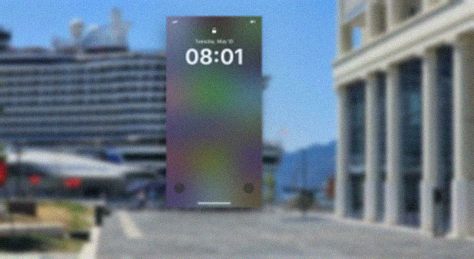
8:01
